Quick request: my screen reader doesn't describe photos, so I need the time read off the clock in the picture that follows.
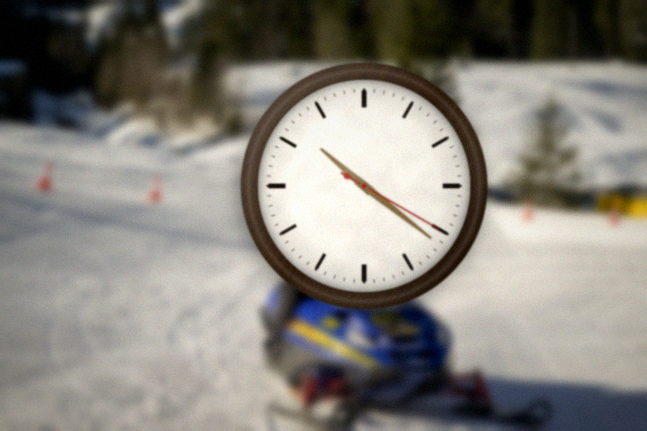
10:21:20
